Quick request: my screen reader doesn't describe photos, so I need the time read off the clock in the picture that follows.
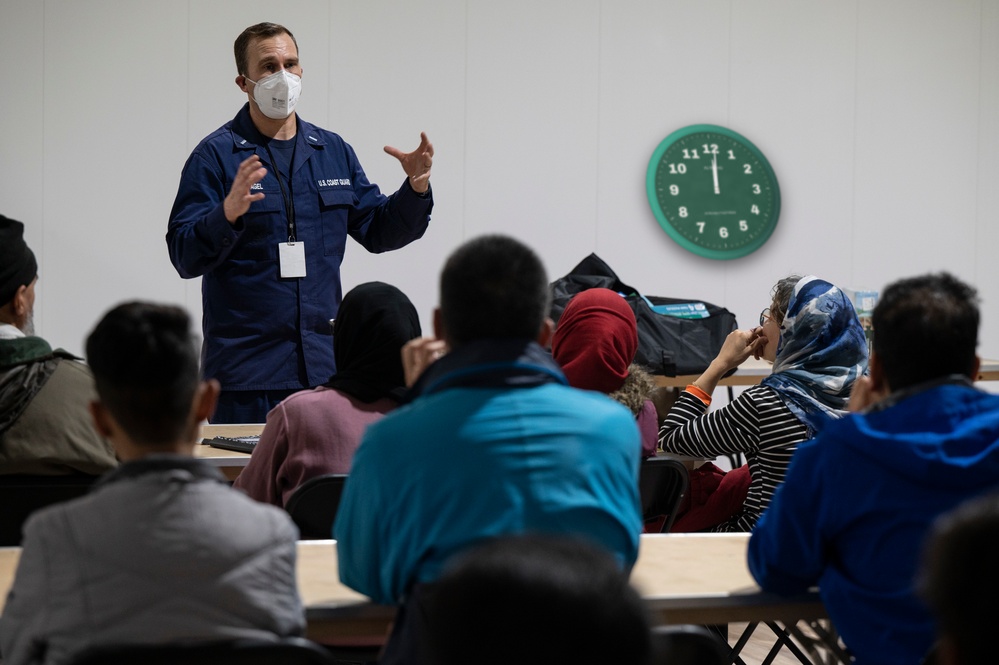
12:01
